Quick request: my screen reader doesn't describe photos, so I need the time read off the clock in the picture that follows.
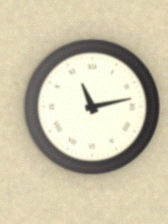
11:13
